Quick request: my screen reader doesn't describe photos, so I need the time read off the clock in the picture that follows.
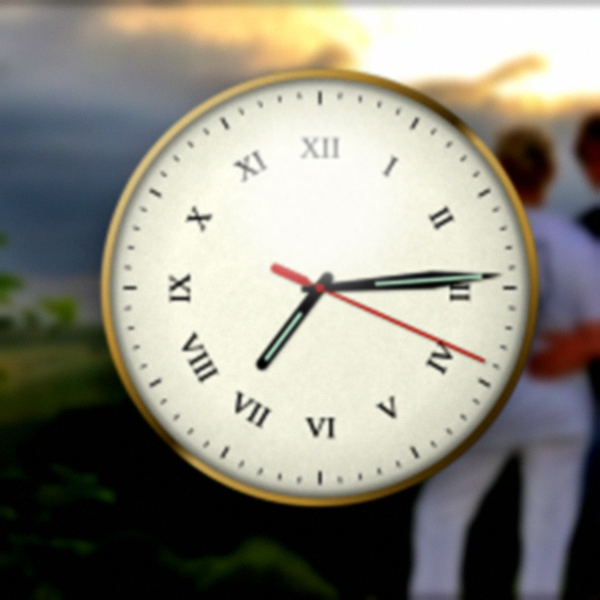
7:14:19
